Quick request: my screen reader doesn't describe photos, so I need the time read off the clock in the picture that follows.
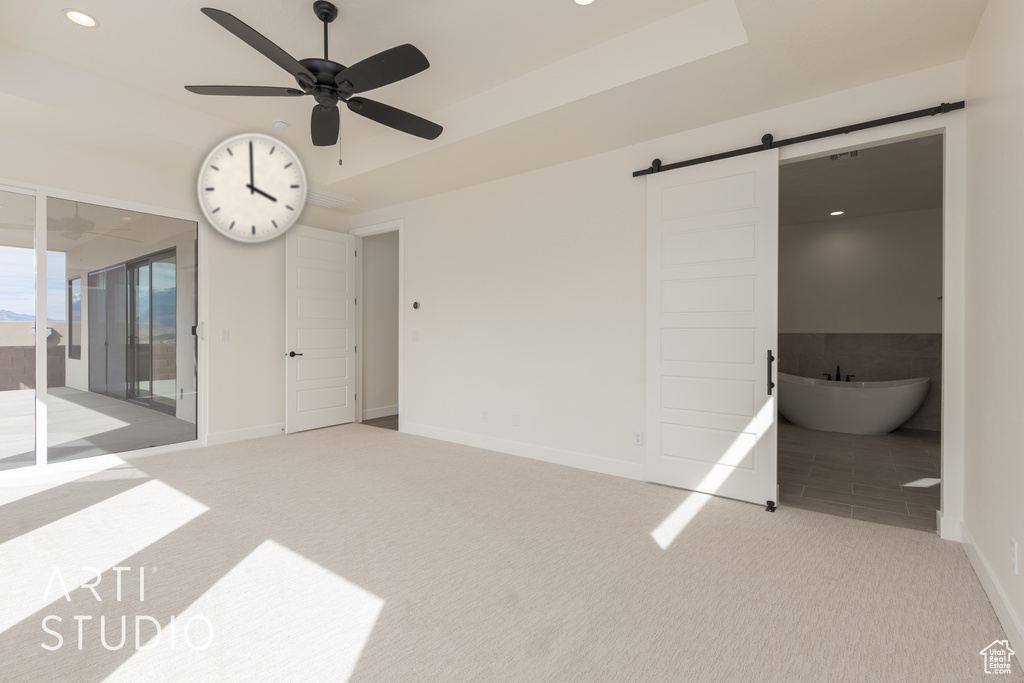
4:00
